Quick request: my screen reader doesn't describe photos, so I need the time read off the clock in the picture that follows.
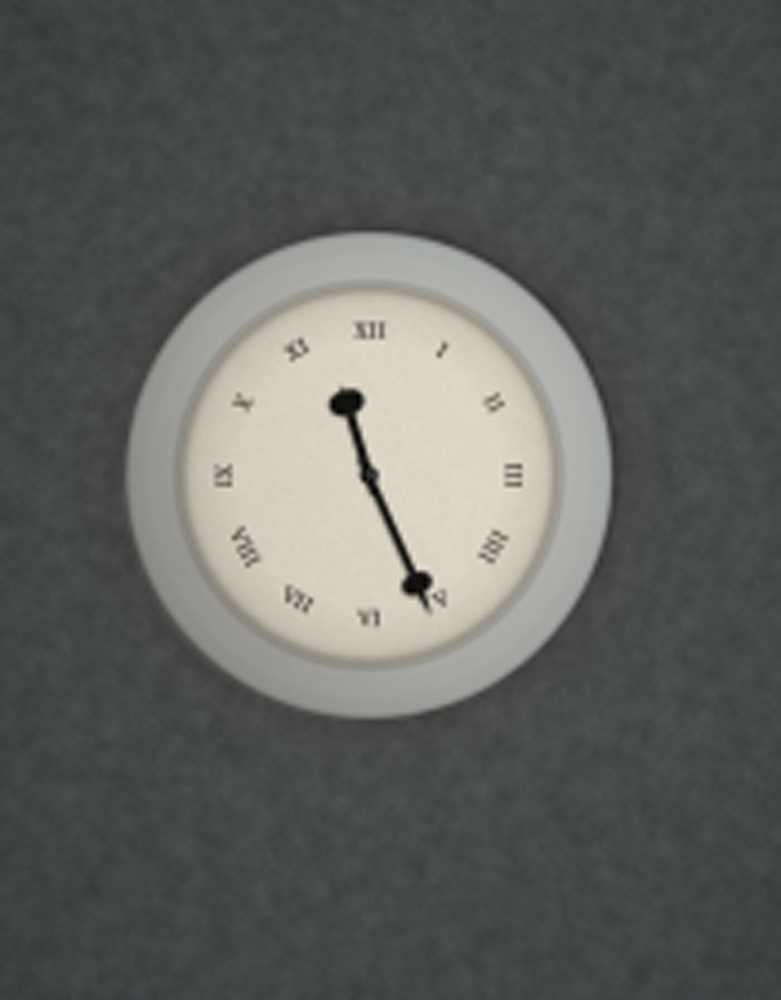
11:26
